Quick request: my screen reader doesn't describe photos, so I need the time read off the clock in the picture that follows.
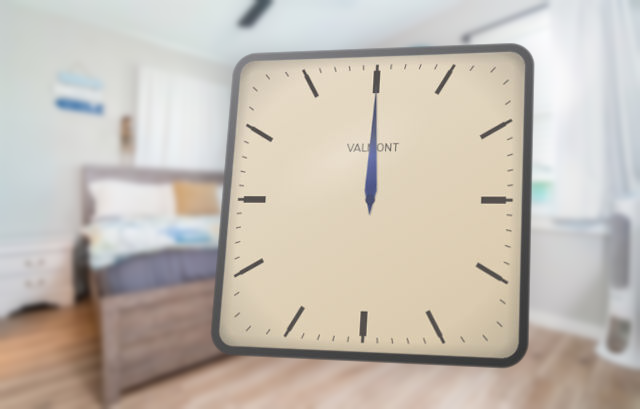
12:00
